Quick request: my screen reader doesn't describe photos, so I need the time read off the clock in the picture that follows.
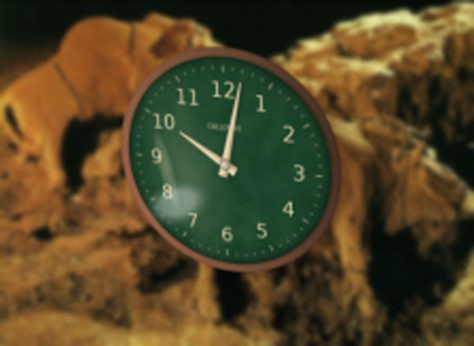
10:02
